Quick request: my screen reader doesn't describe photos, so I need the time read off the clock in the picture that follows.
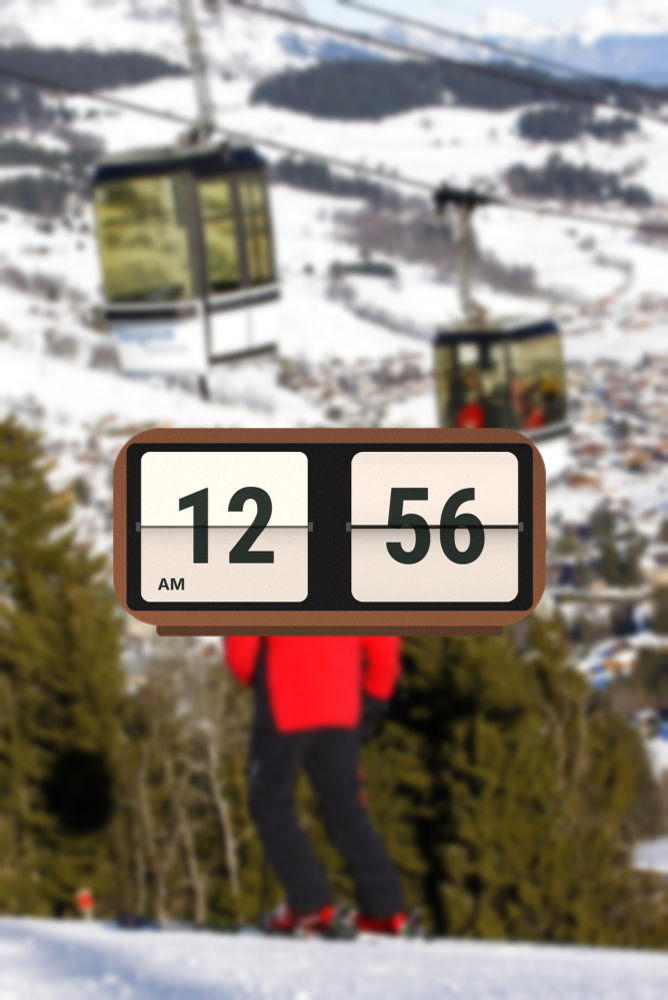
12:56
